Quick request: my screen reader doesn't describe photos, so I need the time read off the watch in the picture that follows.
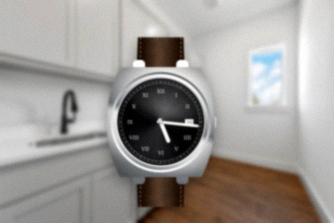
5:16
